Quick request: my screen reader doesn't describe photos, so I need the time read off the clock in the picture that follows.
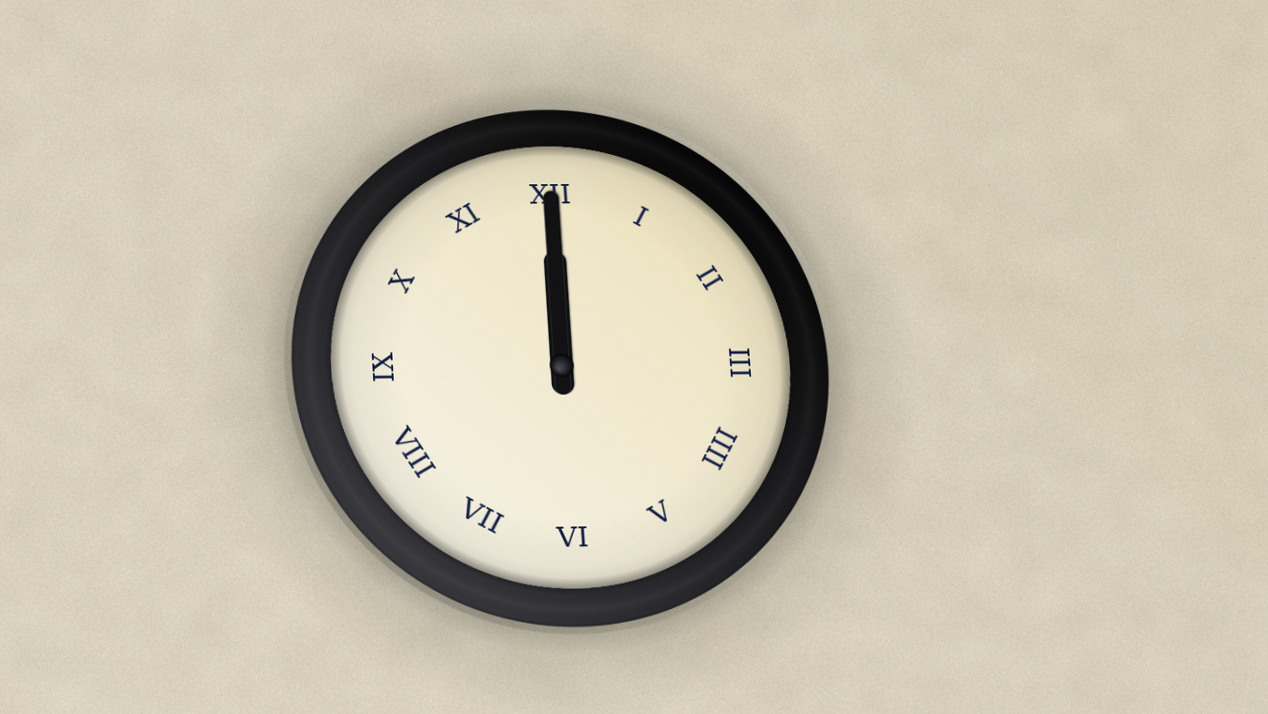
12:00
